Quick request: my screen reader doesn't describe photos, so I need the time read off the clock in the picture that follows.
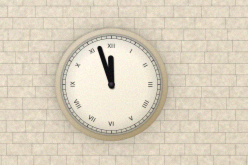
11:57
